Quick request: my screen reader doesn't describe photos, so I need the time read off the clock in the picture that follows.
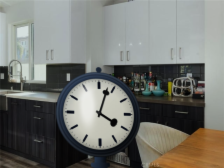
4:03
